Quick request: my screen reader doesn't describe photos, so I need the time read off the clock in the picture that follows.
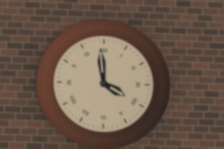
3:59
